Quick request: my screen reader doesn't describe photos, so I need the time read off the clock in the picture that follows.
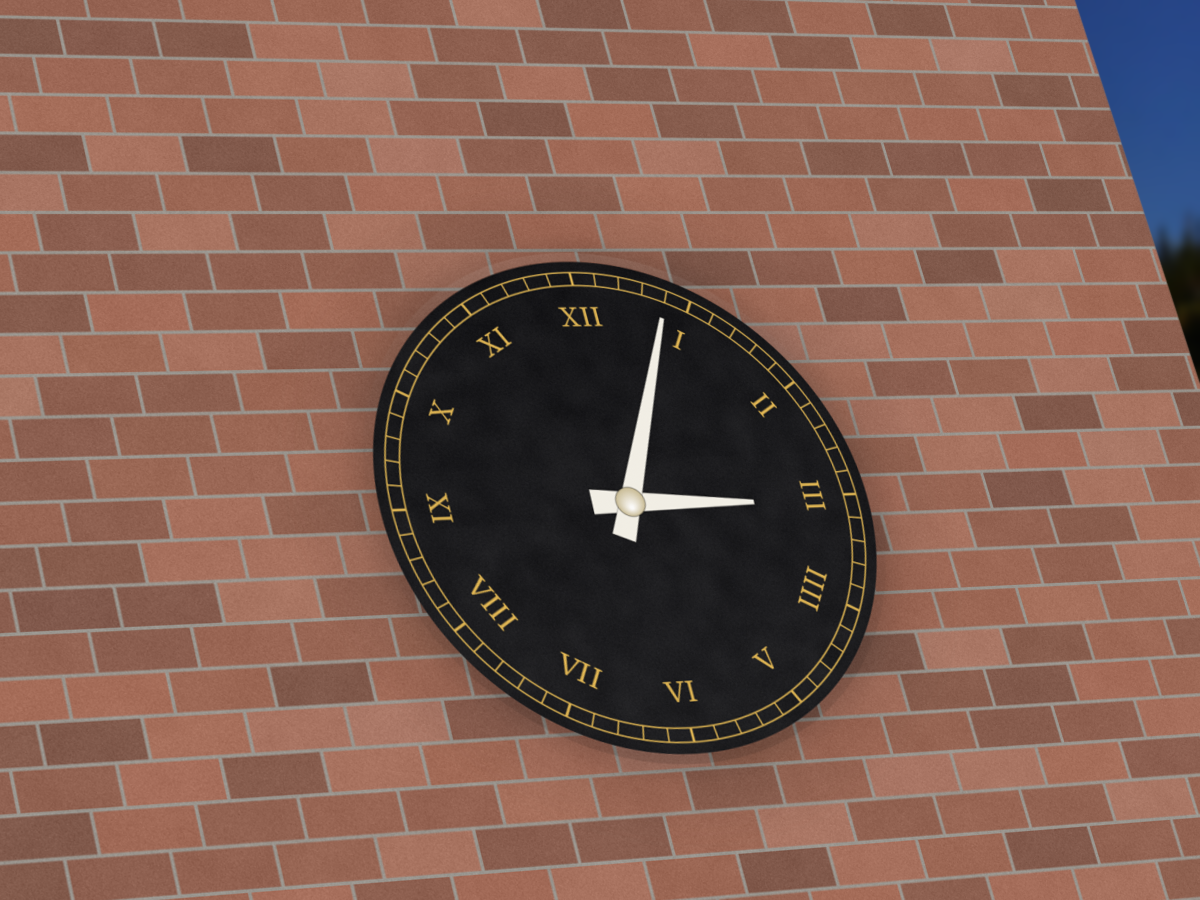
3:04
